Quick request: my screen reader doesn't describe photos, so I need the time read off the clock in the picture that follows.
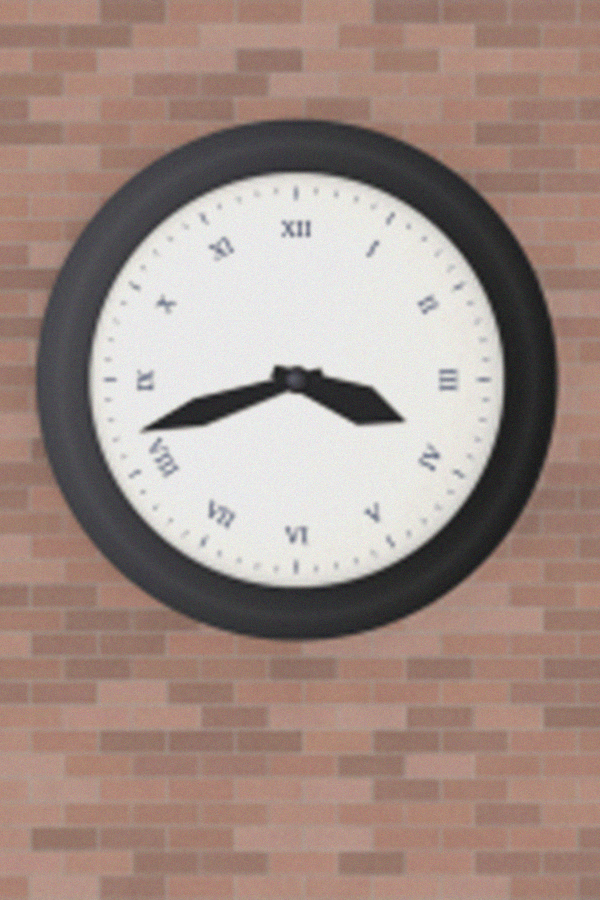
3:42
